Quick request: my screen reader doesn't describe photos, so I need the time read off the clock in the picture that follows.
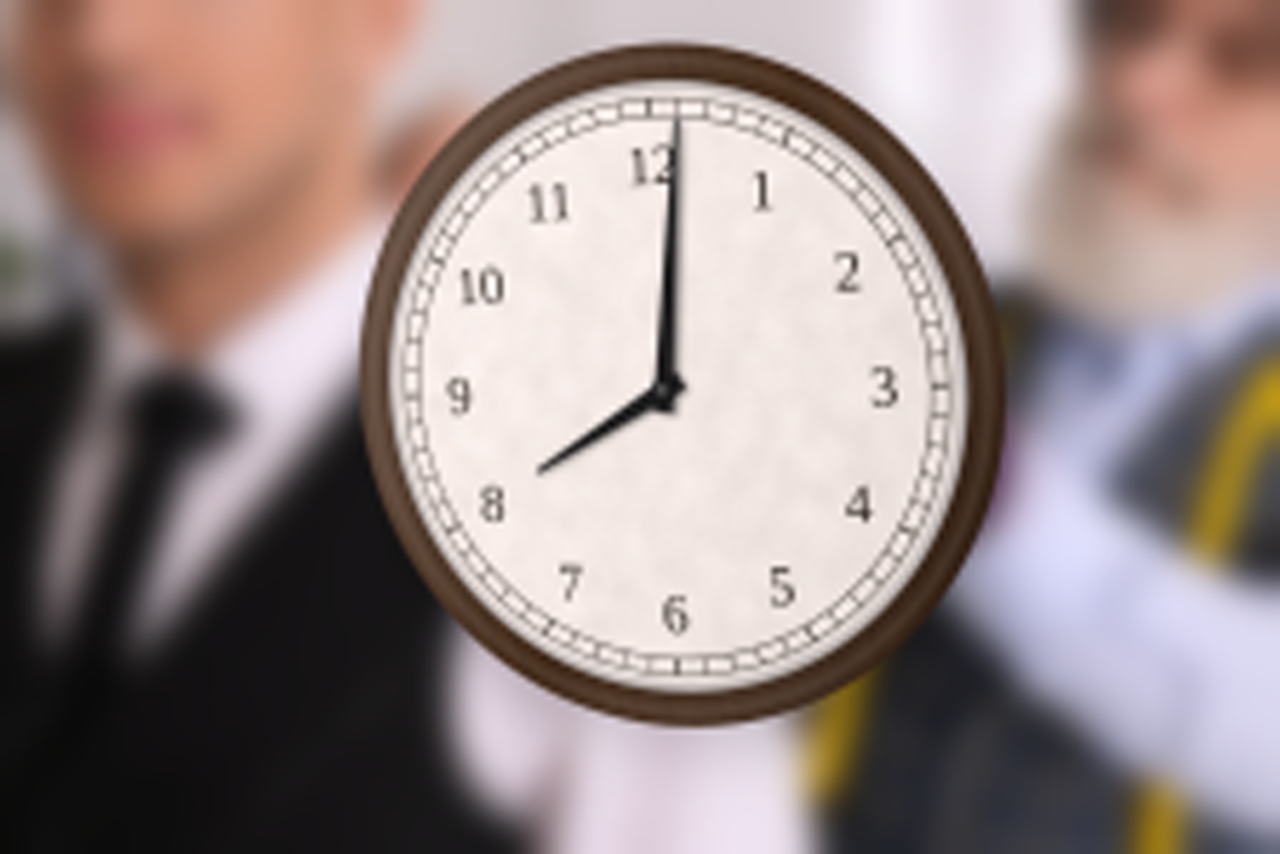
8:01
